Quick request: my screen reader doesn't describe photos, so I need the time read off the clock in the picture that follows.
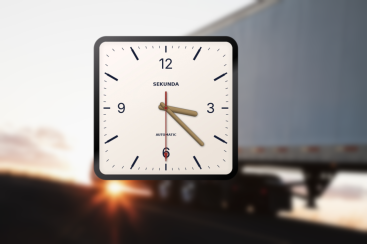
3:22:30
